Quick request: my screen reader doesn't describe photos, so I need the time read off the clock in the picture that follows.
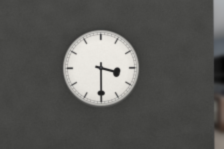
3:30
